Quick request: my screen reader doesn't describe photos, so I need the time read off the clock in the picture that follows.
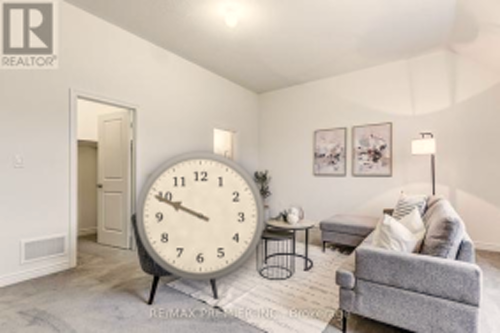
9:49
